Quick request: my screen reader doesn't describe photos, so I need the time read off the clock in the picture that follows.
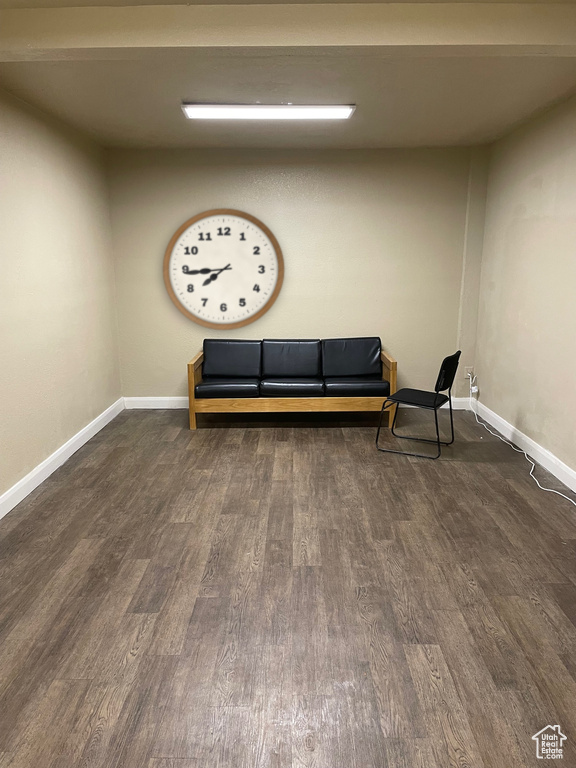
7:44
